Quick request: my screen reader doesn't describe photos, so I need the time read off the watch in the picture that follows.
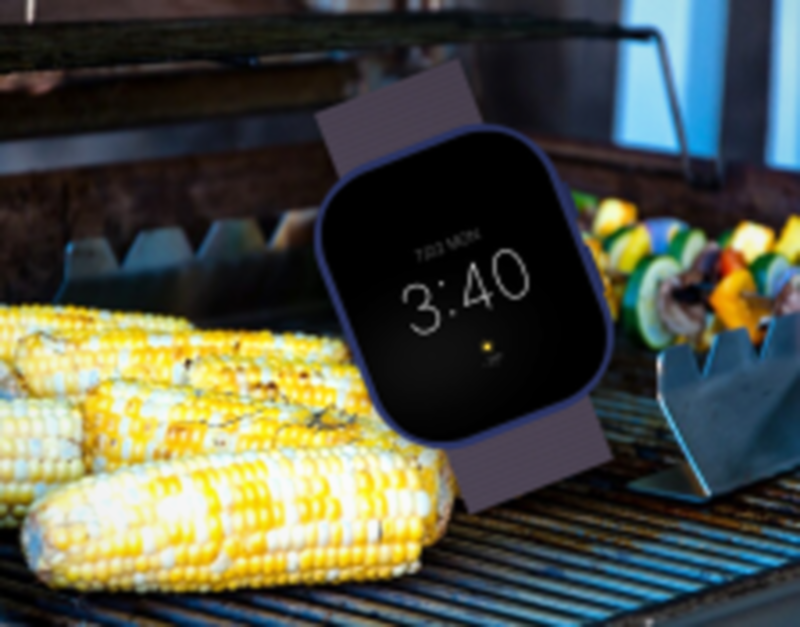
3:40
